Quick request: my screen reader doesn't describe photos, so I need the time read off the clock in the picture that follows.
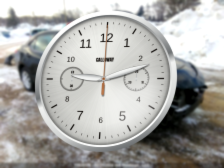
9:12
